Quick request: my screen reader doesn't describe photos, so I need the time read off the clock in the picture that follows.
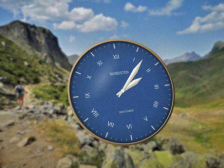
2:07
